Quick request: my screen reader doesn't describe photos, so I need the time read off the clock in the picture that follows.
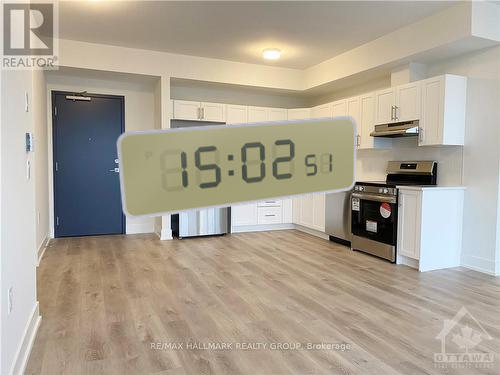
15:02:51
